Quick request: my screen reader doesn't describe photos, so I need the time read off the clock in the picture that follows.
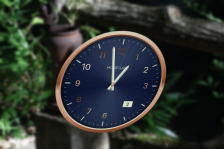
12:58
